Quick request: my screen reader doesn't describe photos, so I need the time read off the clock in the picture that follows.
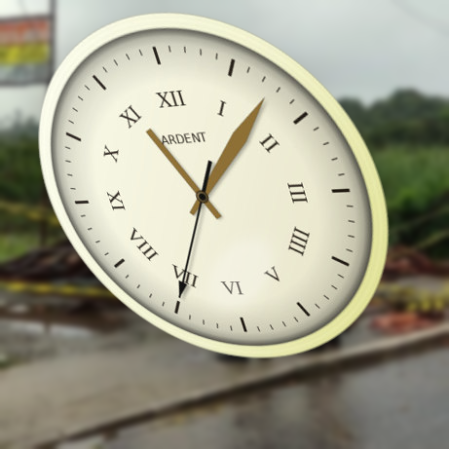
11:07:35
